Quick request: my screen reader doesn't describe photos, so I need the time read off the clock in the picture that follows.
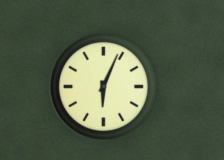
6:04
